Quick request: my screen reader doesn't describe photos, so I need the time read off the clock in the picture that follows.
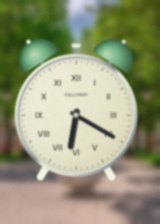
6:20
